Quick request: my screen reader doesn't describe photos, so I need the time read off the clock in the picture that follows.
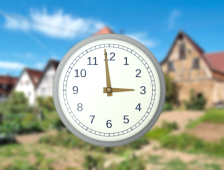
2:59
